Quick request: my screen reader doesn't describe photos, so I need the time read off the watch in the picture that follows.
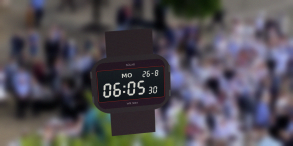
6:05:30
